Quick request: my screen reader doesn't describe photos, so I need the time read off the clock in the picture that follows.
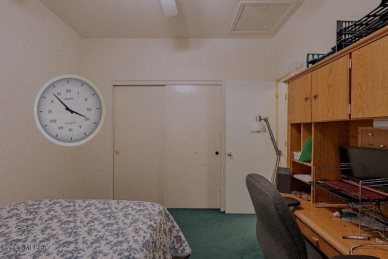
3:53
